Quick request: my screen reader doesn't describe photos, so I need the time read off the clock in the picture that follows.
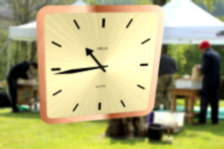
10:44
